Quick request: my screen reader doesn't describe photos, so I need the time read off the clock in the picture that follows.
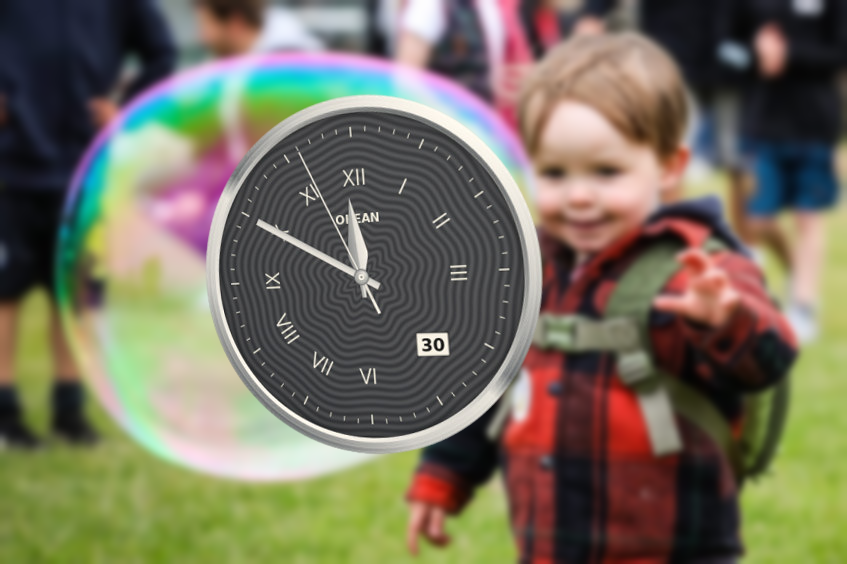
11:49:56
